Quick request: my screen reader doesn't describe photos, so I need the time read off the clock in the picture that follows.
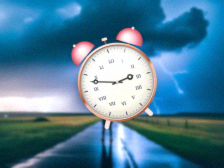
2:48
